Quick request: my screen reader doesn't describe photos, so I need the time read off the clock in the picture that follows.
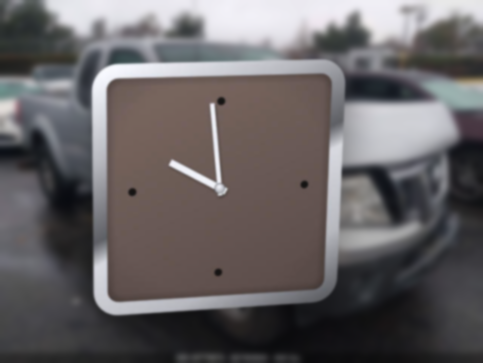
9:59
